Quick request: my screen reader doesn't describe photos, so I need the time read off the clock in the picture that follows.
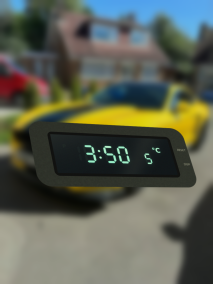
3:50
